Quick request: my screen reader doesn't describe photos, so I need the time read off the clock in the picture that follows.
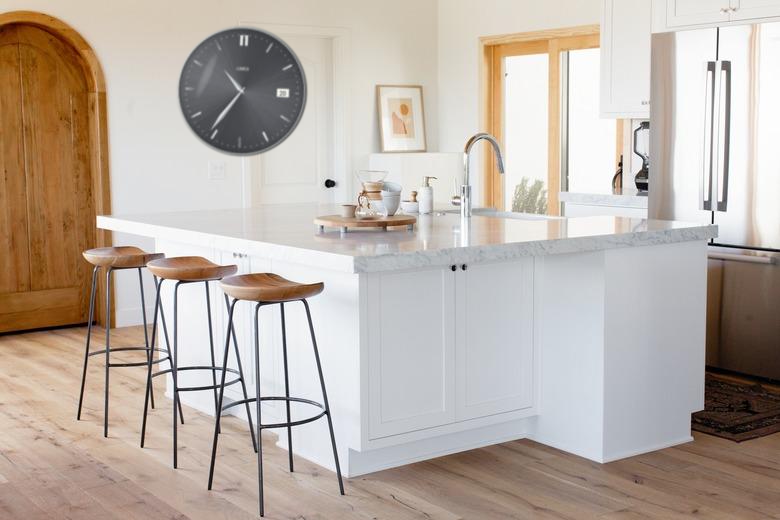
10:36
